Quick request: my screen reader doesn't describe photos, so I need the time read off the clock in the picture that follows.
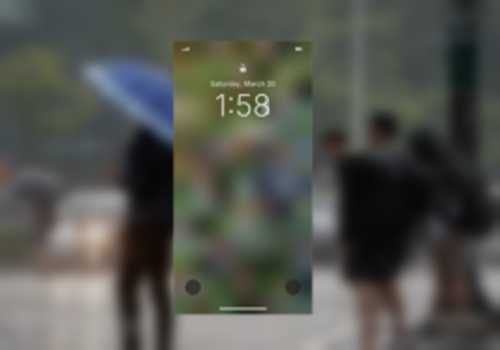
1:58
